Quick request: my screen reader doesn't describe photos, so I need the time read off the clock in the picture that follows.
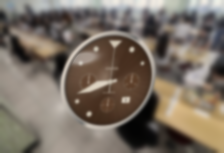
8:42
